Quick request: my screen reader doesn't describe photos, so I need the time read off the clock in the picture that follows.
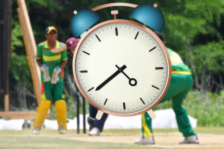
4:39
